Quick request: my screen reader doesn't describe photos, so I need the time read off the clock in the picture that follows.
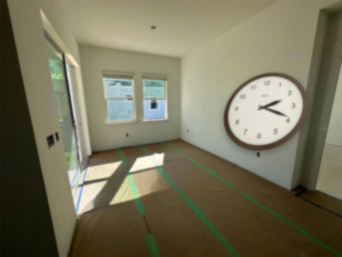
2:19
